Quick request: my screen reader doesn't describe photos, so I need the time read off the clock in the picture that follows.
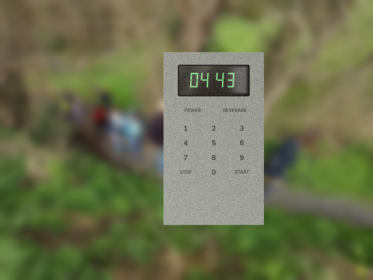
4:43
